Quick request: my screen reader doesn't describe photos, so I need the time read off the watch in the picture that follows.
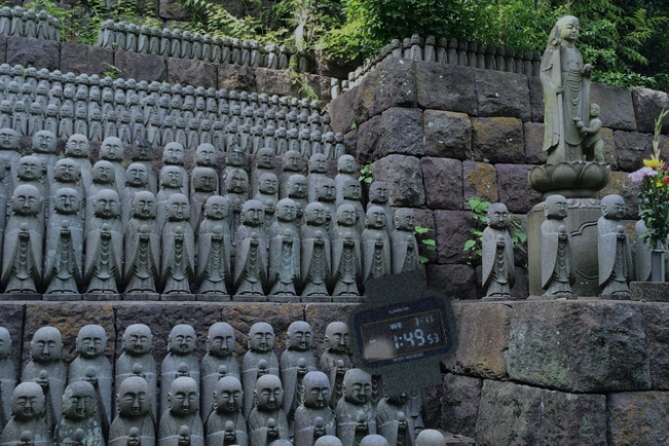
1:49
